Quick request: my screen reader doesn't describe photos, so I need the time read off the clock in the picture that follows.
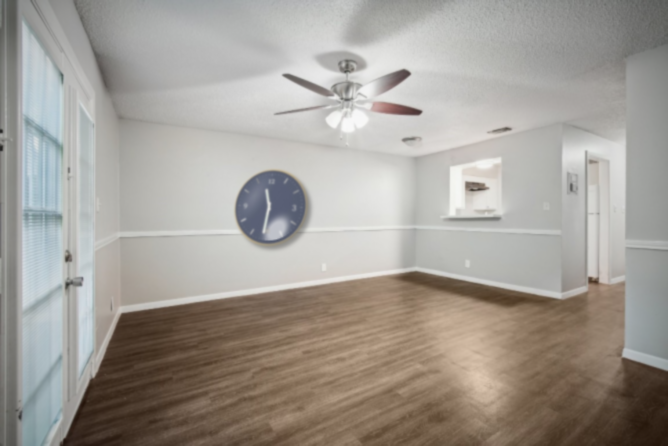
11:31
